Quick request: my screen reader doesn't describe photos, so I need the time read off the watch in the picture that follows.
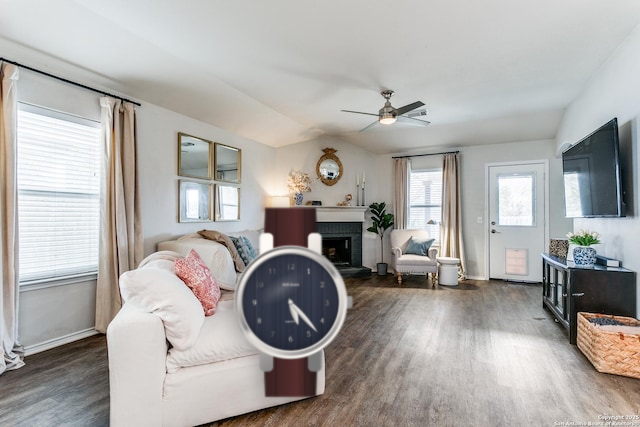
5:23
